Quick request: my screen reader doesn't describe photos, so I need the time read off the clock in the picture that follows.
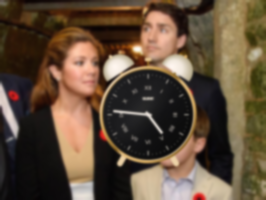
4:46
